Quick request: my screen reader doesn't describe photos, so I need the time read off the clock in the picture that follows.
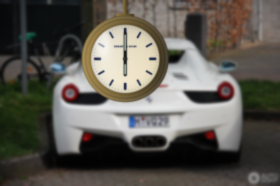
6:00
